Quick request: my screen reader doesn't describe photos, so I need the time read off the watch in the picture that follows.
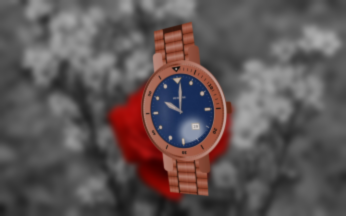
10:01
